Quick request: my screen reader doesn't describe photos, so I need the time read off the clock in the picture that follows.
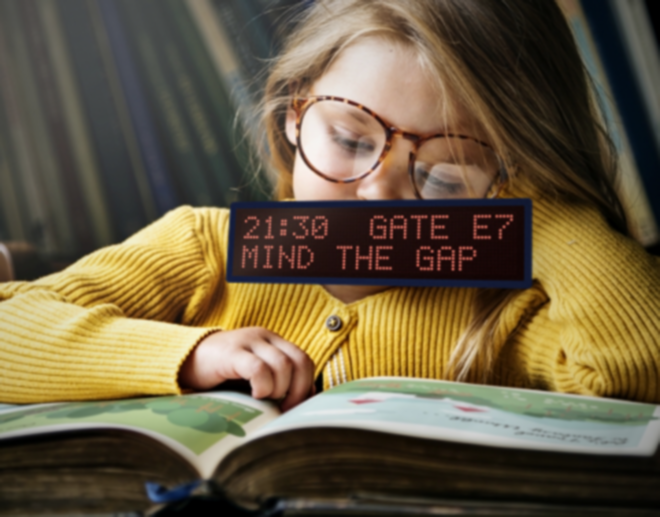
21:30
